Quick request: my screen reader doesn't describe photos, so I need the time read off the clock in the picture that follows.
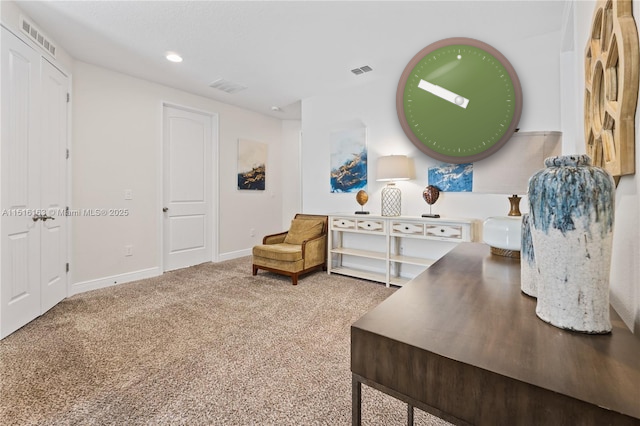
9:49
